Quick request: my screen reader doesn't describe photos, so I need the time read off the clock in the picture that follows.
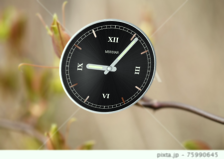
9:06
